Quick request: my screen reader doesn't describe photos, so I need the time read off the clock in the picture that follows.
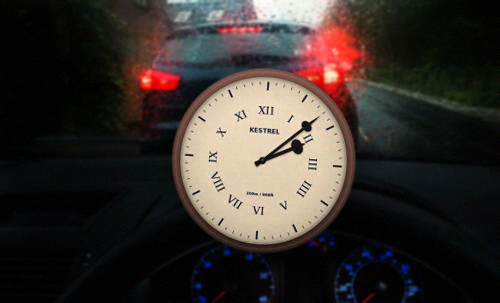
2:08
